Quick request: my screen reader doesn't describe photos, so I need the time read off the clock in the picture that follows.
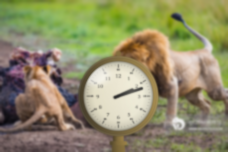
2:12
